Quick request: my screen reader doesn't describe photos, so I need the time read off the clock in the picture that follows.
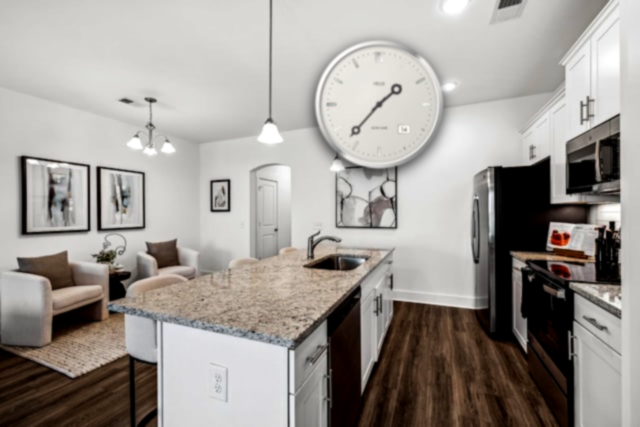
1:37
